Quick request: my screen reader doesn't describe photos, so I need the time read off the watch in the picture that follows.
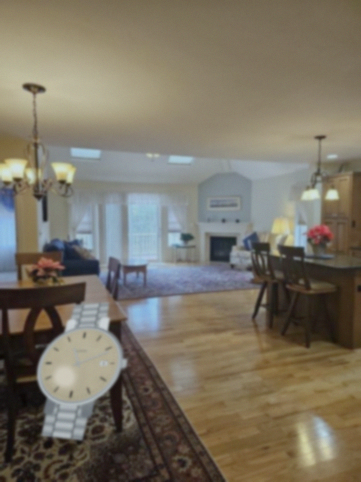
11:11
